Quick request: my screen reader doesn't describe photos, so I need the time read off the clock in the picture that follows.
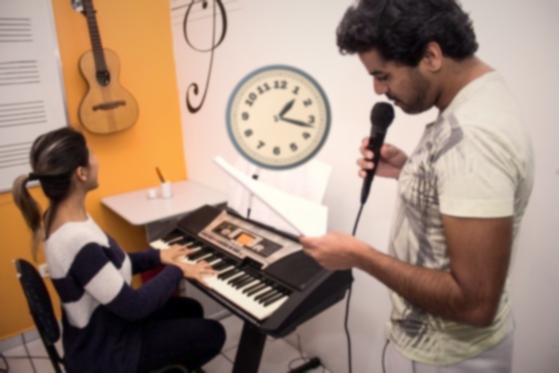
1:17
